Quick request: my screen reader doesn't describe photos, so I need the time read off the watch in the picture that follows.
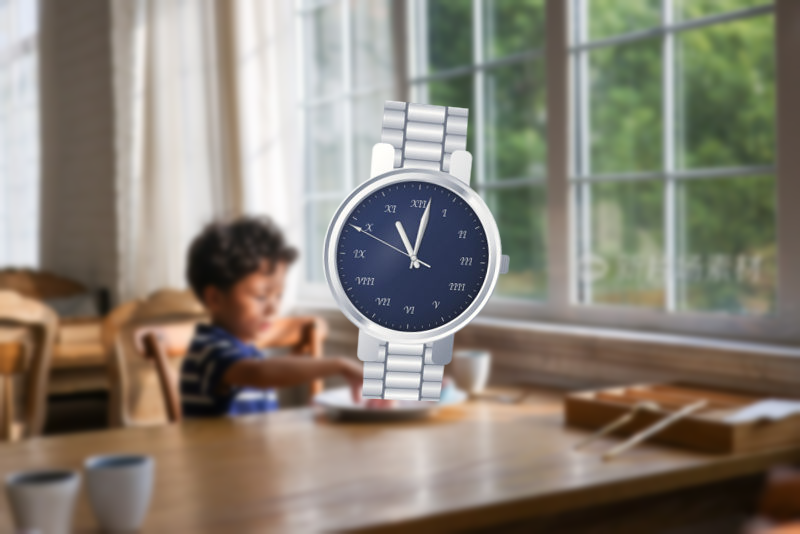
11:01:49
